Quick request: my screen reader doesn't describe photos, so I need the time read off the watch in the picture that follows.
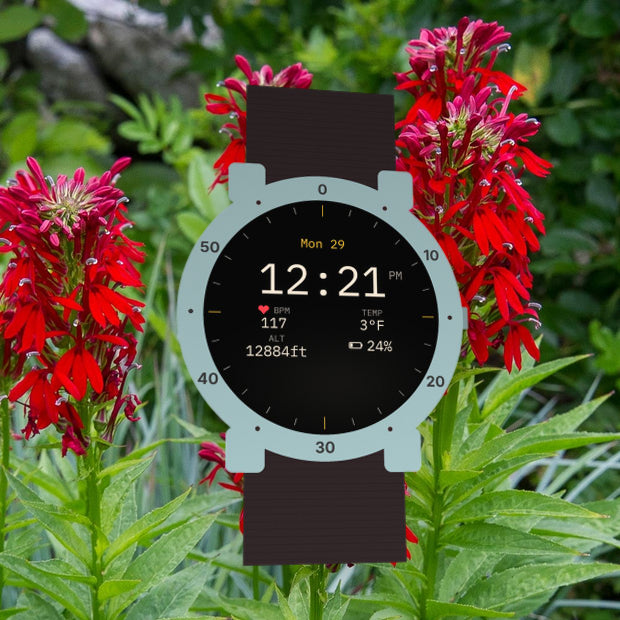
12:21
